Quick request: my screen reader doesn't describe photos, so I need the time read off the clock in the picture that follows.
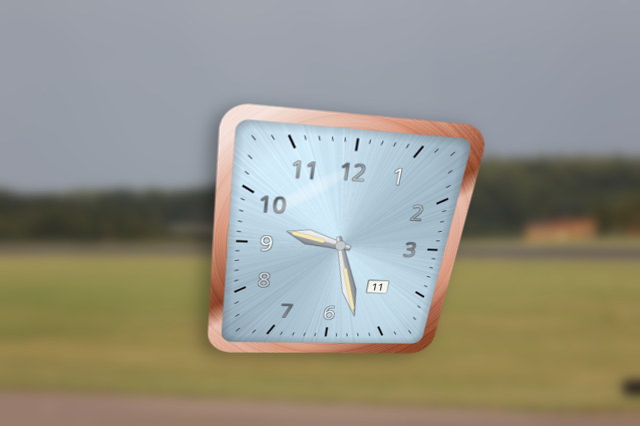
9:27
